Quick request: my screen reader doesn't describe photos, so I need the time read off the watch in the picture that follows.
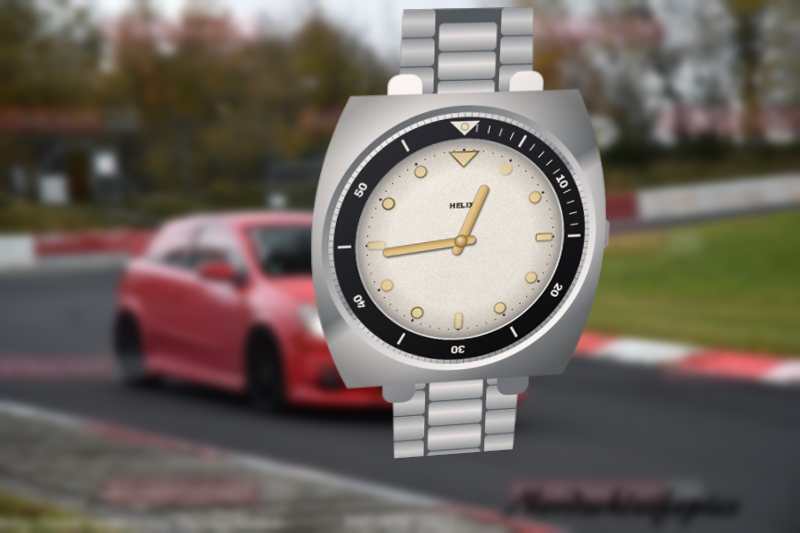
12:44
